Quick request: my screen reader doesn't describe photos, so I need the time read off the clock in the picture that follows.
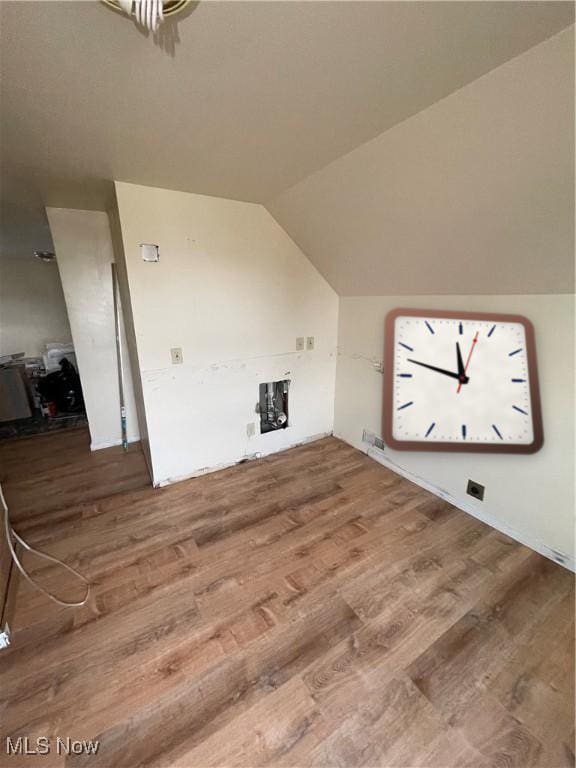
11:48:03
